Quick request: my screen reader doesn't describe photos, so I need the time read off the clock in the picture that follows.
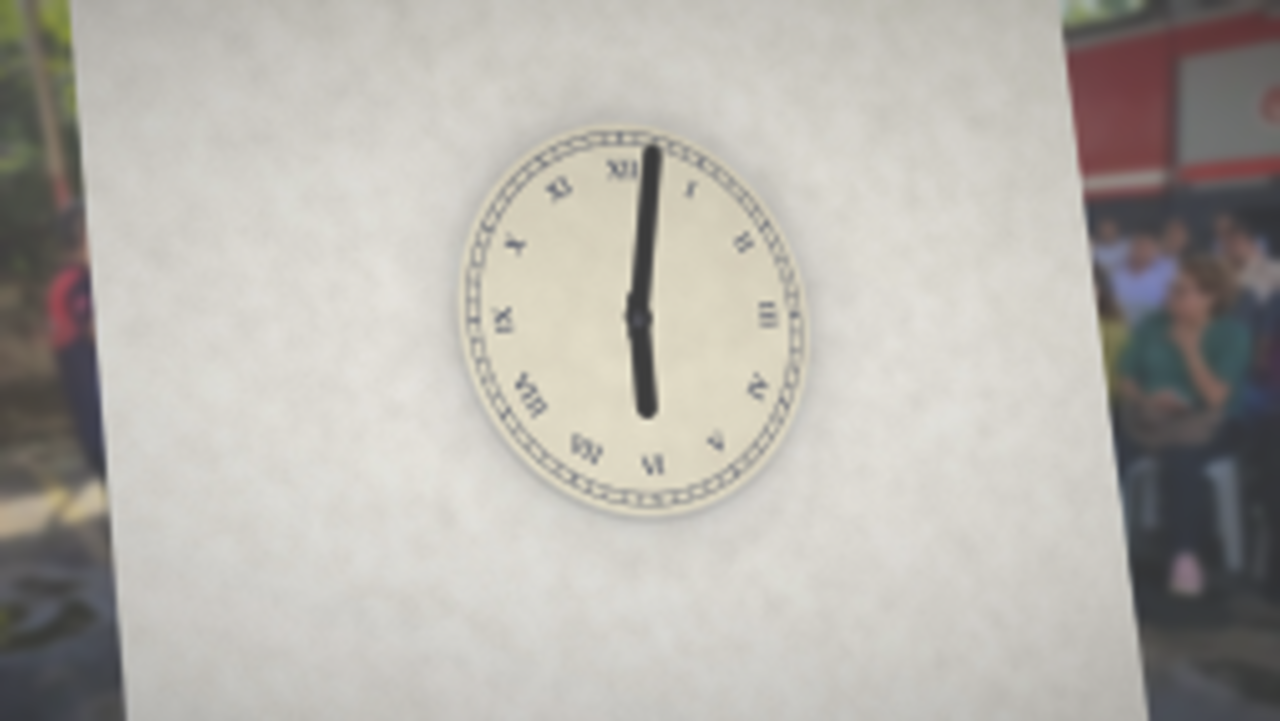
6:02
